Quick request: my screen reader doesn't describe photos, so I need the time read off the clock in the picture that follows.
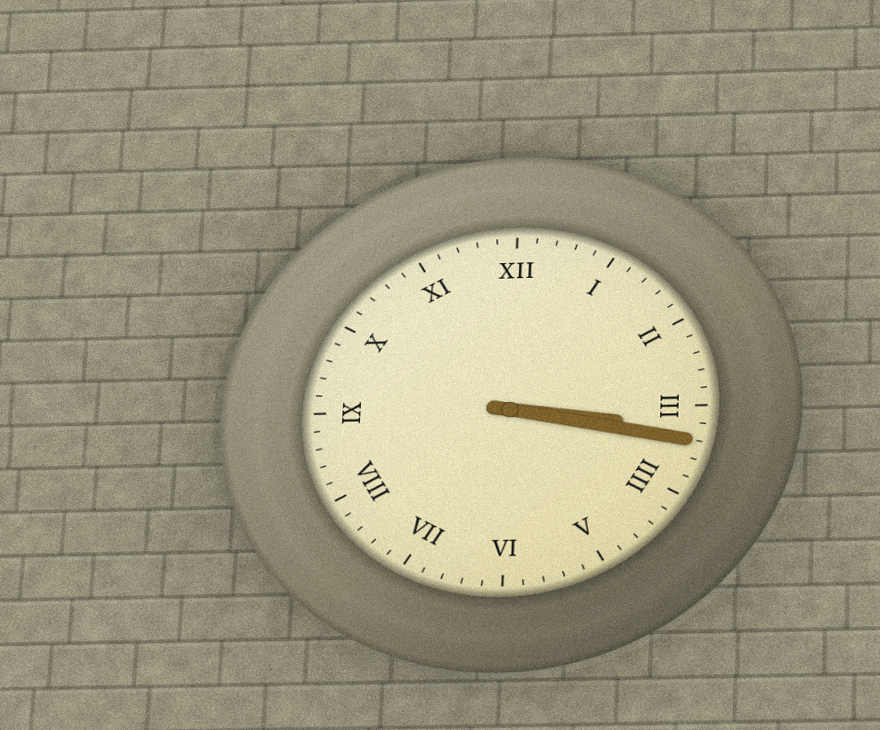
3:17
